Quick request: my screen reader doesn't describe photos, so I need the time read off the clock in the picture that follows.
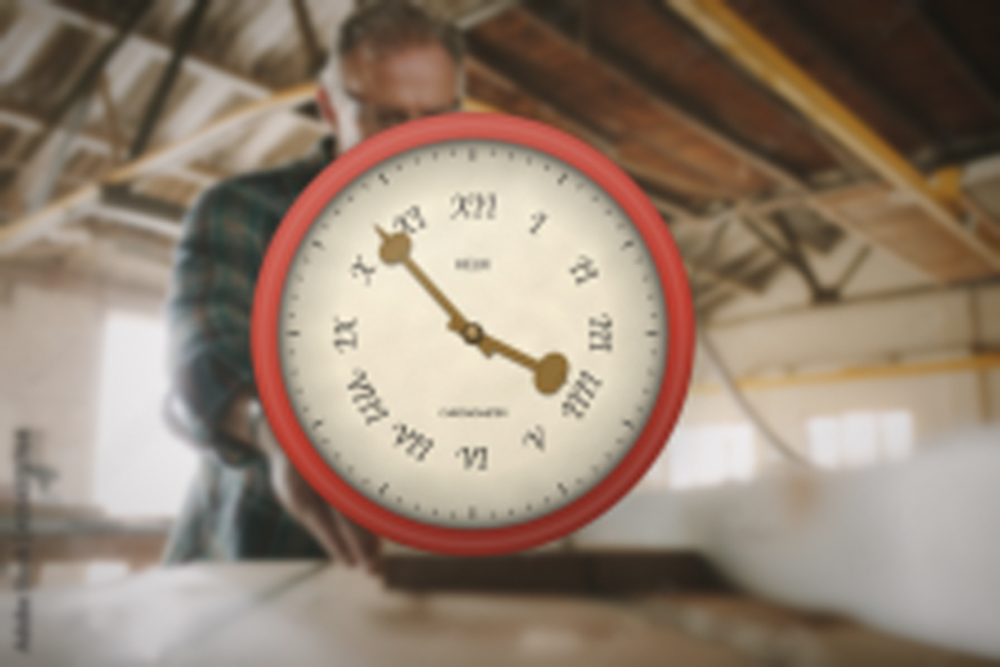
3:53
